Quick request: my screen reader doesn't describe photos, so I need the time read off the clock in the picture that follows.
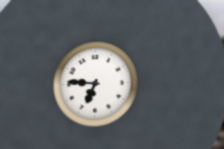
6:46
